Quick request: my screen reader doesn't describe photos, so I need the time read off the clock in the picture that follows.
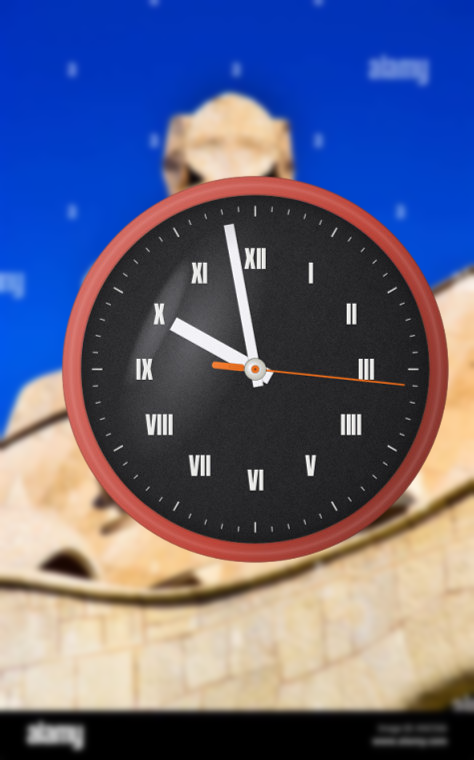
9:58:16
